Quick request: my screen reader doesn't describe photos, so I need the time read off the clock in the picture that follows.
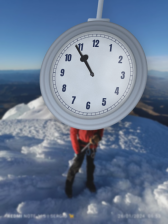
10:54
